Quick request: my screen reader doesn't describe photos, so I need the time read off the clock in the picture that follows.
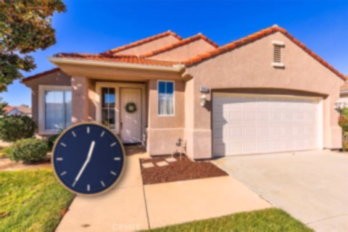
12:35
